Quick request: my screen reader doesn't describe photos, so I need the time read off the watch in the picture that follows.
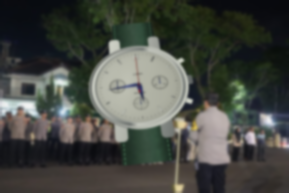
5:44
